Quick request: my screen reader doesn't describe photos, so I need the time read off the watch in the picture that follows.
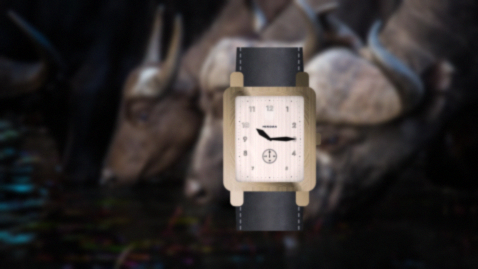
10:15
